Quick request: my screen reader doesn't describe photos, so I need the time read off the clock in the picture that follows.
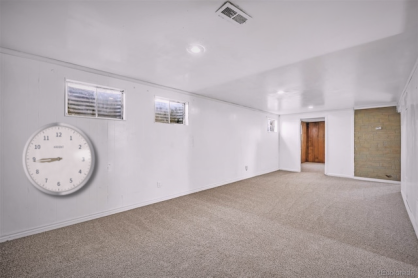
8:44
